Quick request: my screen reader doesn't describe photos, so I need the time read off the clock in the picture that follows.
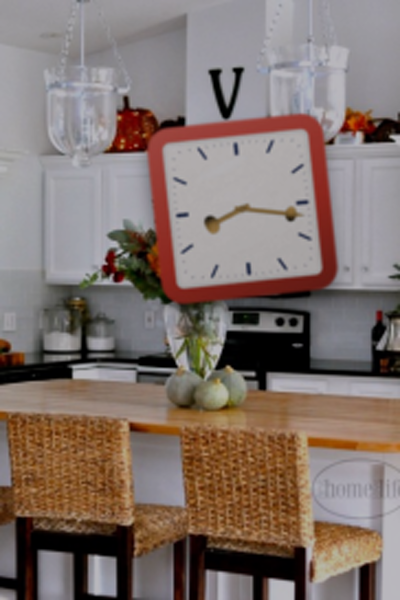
8:17
